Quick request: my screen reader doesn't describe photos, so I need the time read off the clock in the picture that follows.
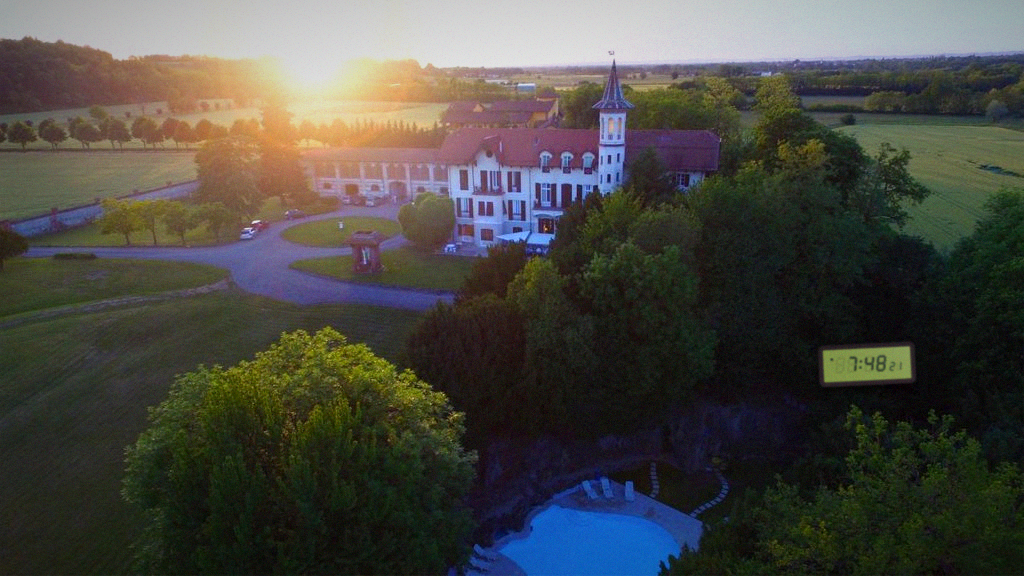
7:48
